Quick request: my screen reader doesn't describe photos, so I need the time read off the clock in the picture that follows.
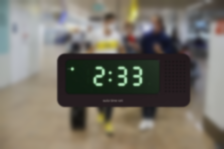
2:33
